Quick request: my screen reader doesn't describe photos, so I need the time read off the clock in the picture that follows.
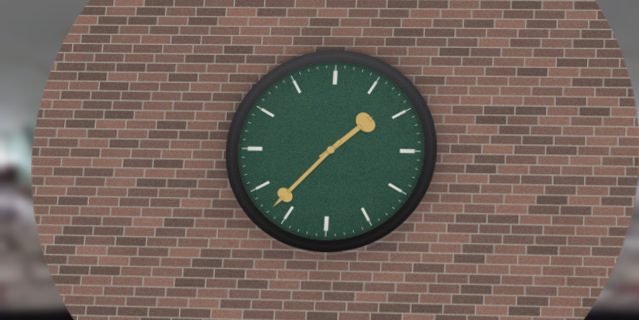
1:37
